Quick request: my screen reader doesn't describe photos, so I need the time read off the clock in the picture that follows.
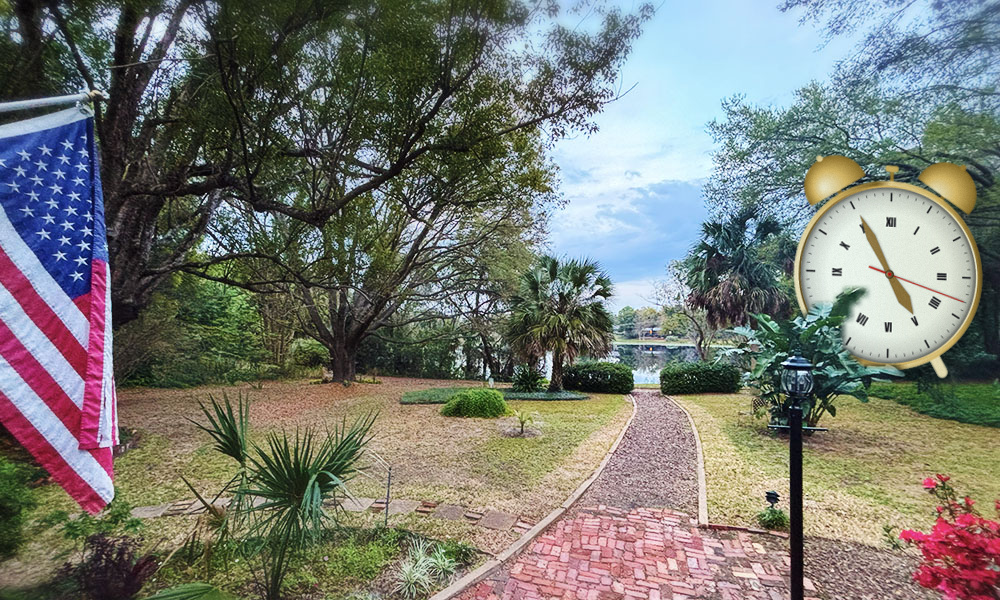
4:55:18
